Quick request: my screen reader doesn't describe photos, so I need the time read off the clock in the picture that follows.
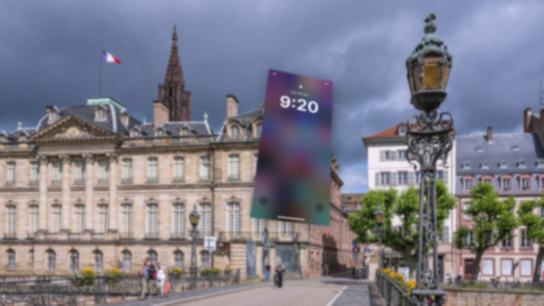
9:20
